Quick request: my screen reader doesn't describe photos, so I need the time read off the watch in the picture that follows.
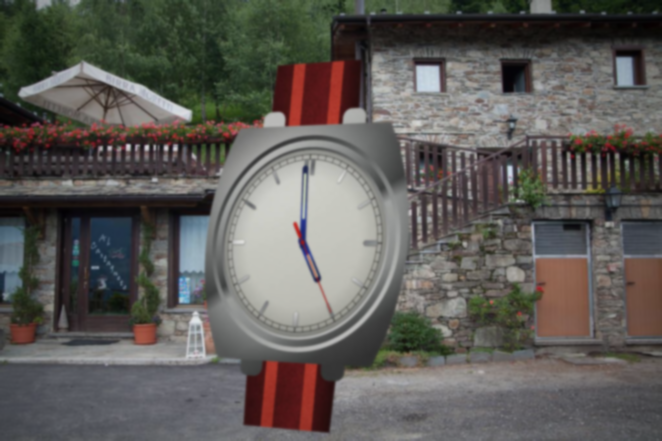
4:59:25
